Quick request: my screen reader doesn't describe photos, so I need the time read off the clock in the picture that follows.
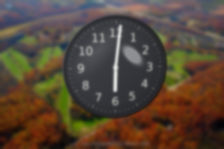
6:01
